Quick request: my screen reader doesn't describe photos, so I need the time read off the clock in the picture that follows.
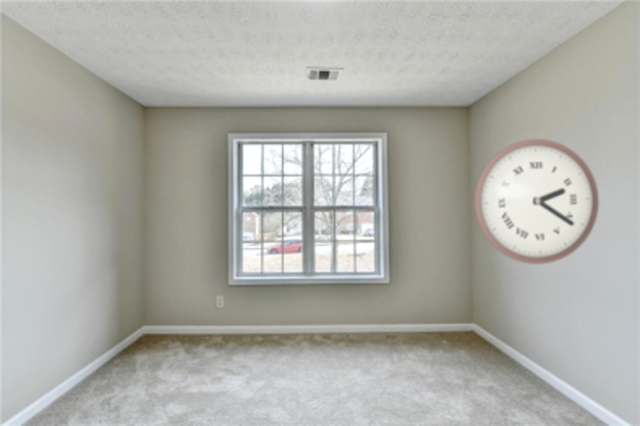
2:21
